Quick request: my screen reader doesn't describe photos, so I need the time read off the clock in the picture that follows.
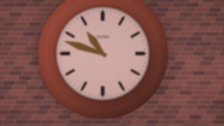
10:48
